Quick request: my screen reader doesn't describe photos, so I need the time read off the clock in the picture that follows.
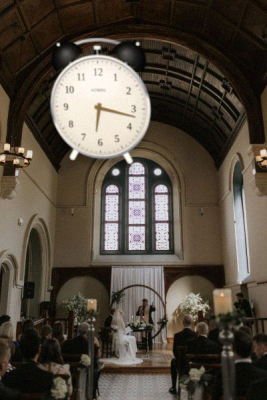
6:17
